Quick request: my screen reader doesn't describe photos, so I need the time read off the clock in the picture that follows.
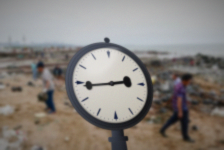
2:44
